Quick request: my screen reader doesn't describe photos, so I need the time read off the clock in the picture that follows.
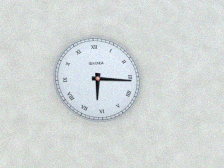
6:16
